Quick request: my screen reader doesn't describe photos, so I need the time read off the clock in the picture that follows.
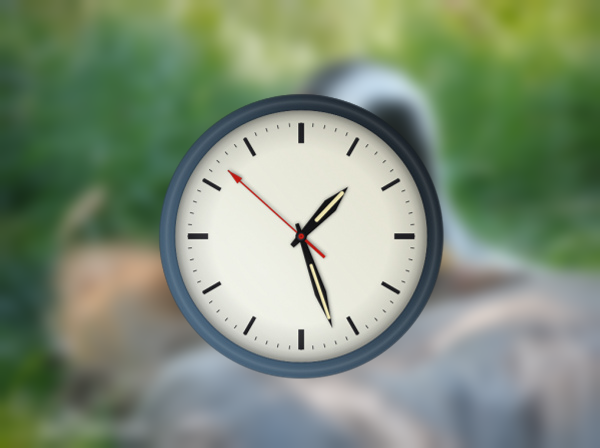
1:26:52
